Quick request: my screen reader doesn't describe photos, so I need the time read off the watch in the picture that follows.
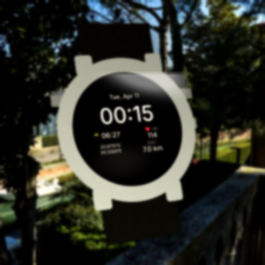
0:15
